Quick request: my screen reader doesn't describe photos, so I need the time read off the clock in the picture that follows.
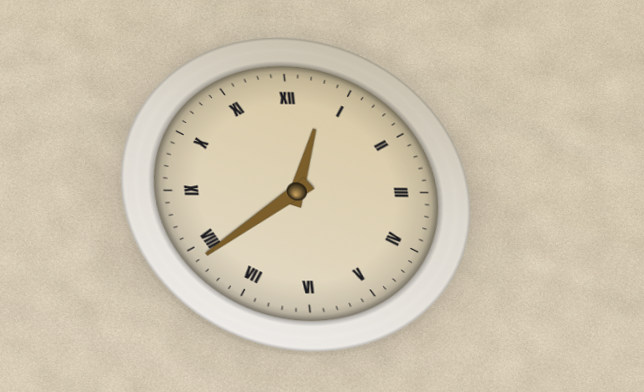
12:39
